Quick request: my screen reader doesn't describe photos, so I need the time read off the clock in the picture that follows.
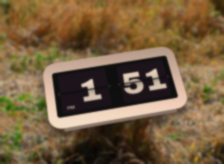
1:51
